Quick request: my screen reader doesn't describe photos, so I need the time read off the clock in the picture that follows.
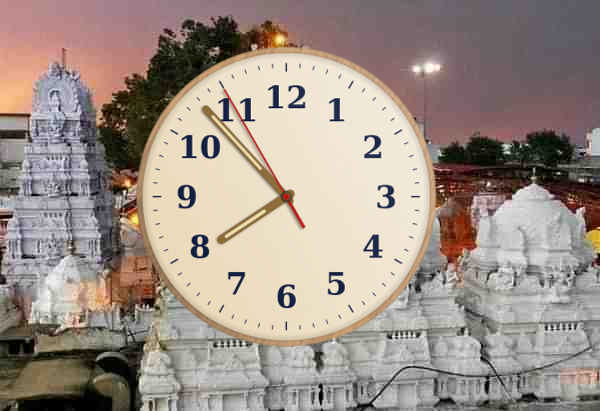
7:52:55
